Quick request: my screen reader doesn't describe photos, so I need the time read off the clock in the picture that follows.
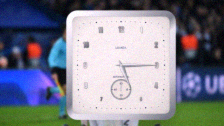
5:15
